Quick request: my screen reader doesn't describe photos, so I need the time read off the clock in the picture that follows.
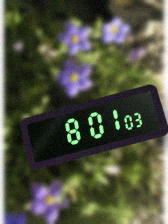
8:01:03
